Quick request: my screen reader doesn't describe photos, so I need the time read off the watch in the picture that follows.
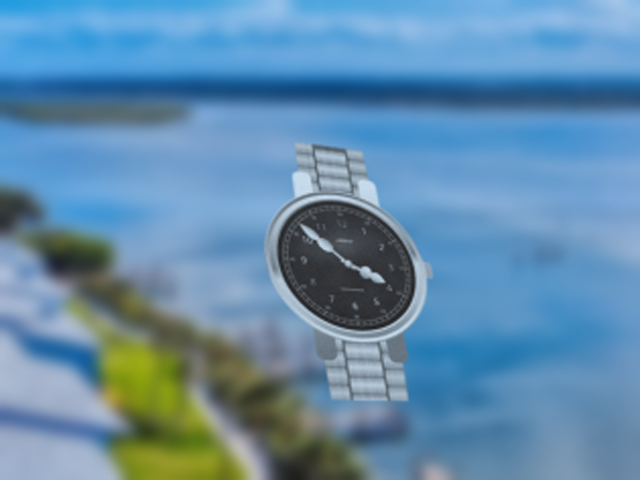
3:52
